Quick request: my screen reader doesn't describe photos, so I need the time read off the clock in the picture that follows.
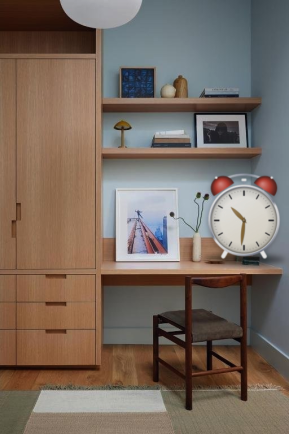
10:31
